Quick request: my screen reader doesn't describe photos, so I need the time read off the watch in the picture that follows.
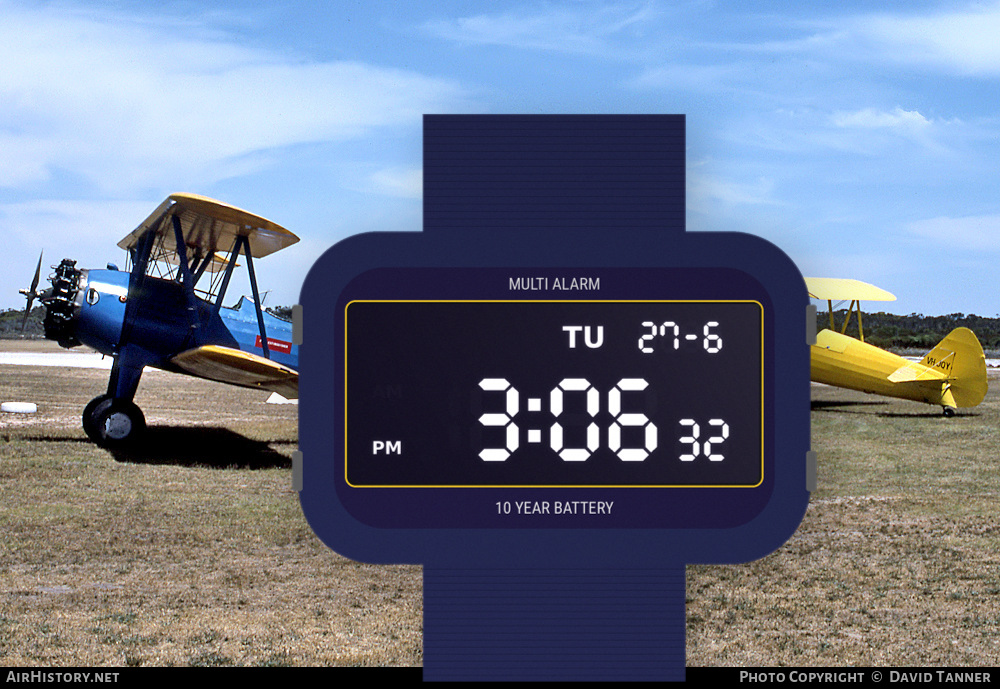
3:06:32
